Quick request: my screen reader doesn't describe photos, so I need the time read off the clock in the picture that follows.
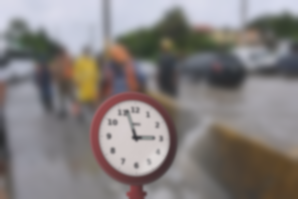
2:57
